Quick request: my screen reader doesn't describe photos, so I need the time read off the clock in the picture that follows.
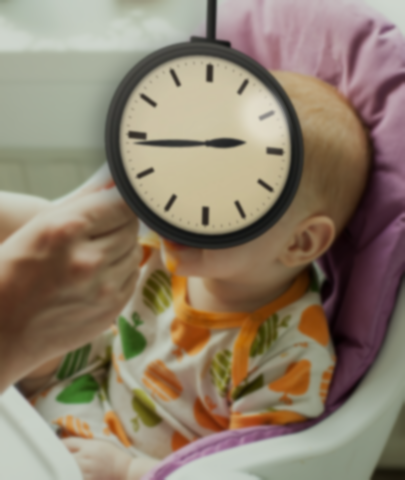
2:44
